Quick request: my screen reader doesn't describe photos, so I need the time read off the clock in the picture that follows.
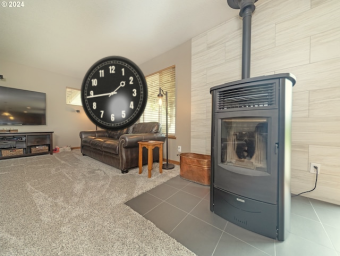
1:44
